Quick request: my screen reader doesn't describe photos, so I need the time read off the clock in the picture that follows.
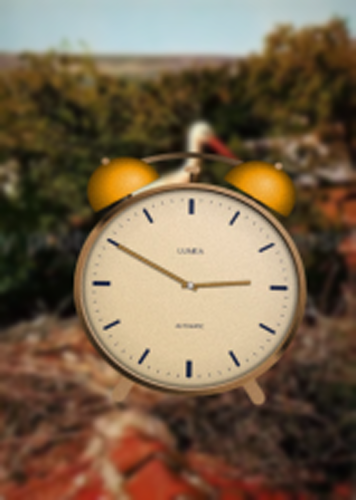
2:50
